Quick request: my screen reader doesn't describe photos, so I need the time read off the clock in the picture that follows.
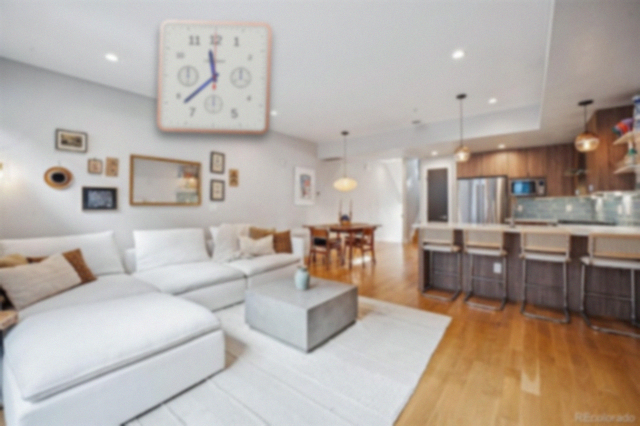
11:38
